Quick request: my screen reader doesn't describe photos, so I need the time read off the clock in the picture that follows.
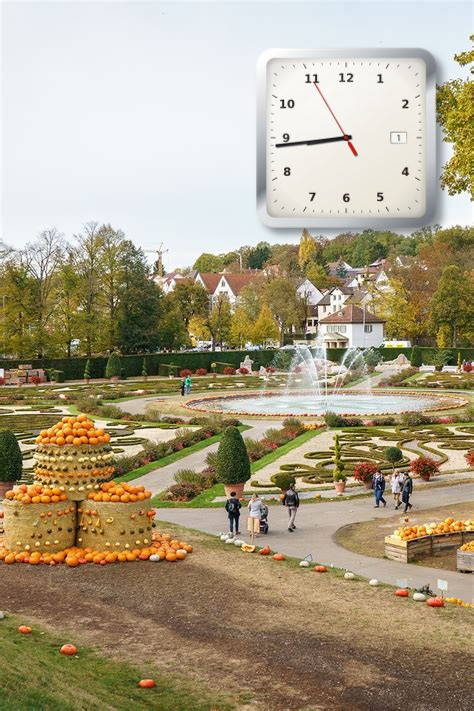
8:43:55
